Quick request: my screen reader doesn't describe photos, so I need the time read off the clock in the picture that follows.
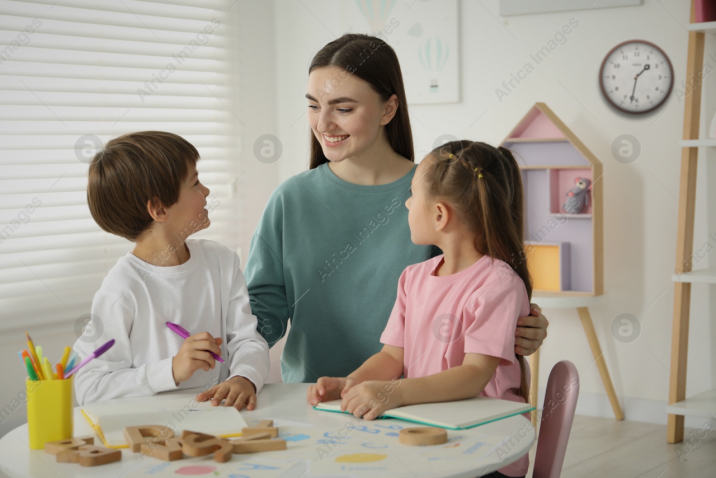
1:32
